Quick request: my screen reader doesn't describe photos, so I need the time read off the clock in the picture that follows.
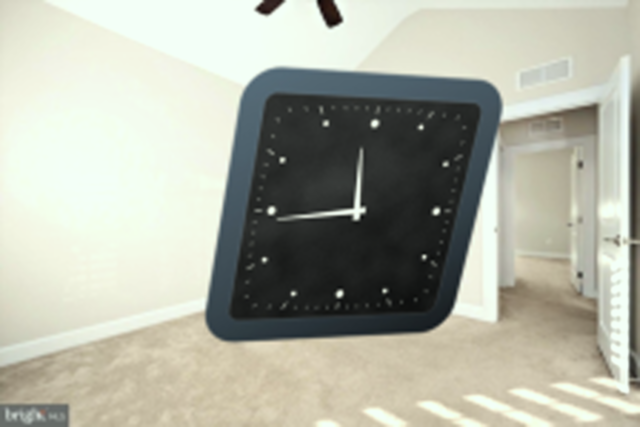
11:44
